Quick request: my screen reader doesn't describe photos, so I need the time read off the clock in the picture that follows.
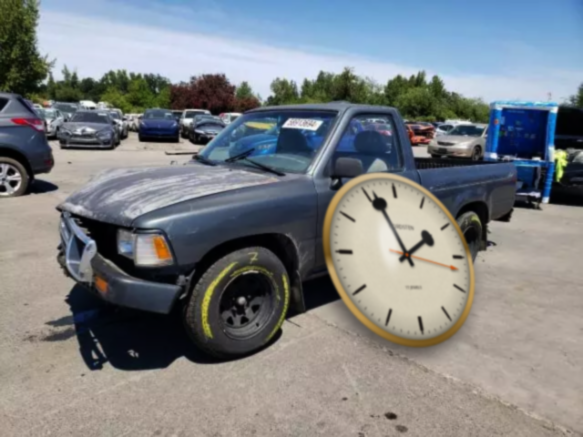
1:56:17
